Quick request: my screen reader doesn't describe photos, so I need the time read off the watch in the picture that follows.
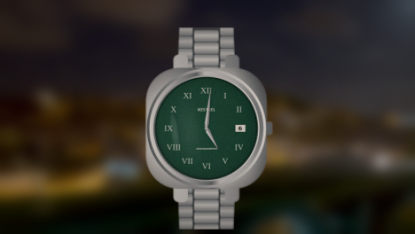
5:01
